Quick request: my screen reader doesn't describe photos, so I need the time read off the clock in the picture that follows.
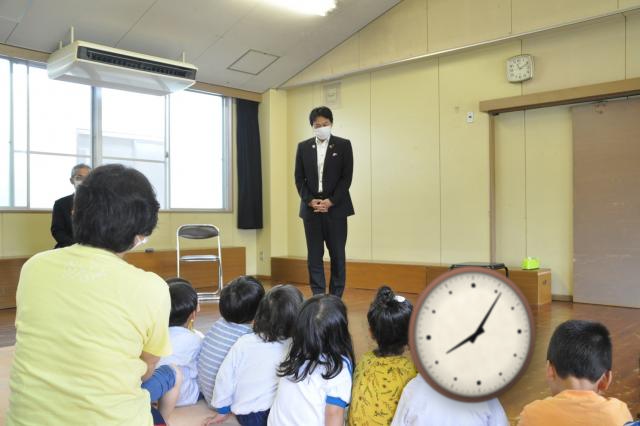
8:06
